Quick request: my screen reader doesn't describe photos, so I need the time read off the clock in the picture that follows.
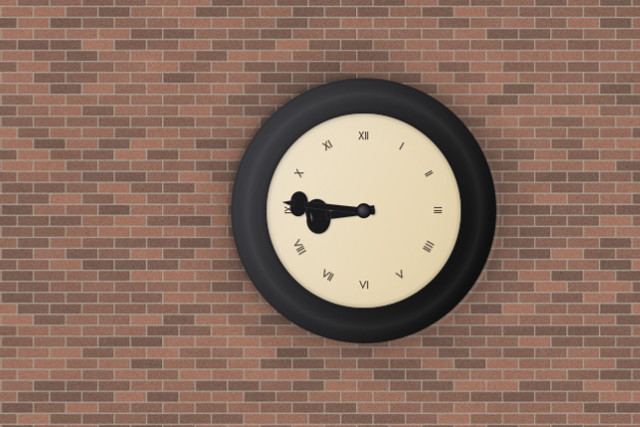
8:46
